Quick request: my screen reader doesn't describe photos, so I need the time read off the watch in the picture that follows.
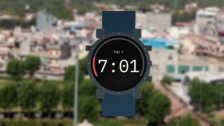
7:01
